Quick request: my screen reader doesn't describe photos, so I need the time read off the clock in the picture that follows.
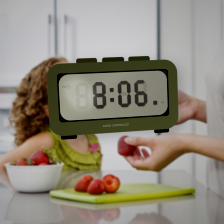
8:06
